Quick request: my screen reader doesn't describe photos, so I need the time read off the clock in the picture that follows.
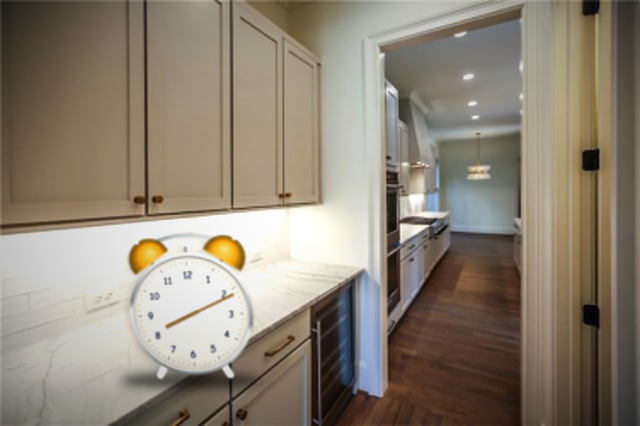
8:11
